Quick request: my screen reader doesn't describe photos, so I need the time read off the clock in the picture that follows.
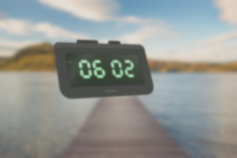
6:02
